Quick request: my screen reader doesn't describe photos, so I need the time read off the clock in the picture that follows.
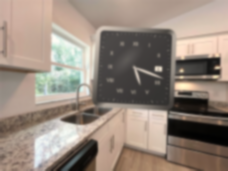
5:18
